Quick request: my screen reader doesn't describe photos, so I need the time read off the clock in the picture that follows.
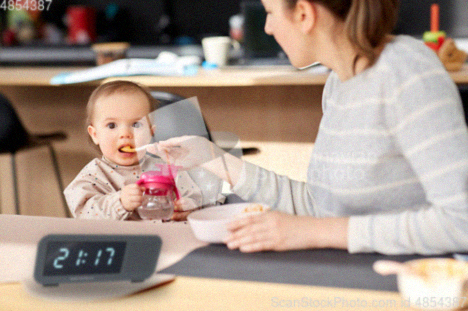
21:17
